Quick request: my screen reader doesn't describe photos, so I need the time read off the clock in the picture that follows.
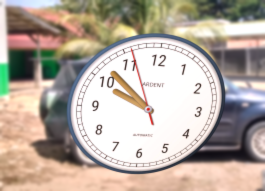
9:51:56
